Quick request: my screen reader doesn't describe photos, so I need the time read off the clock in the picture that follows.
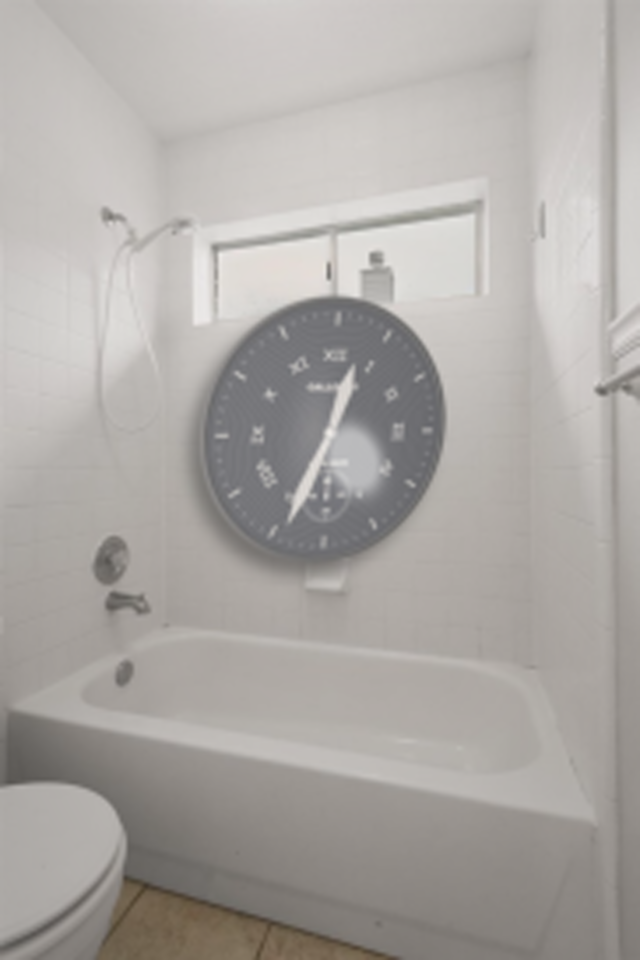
12:34
